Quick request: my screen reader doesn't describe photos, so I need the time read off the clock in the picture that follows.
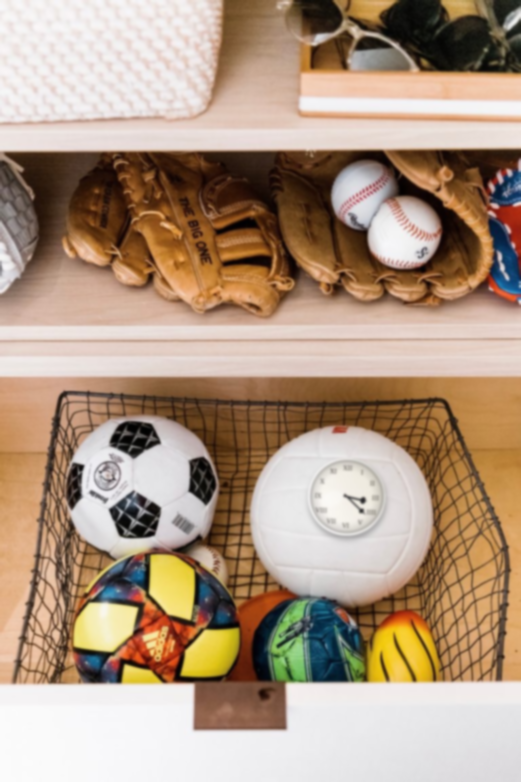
3:22
